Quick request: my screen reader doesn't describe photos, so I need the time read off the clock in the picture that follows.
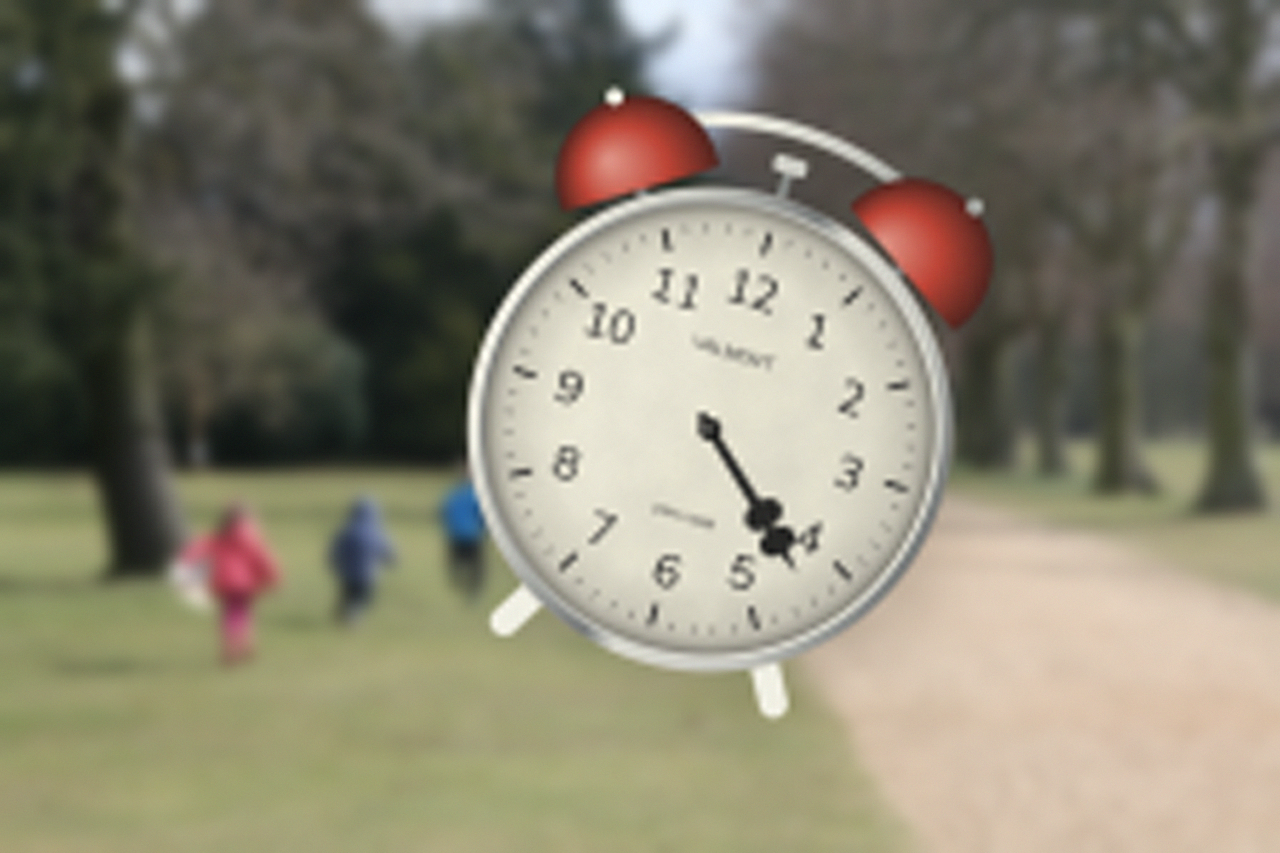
4:22
